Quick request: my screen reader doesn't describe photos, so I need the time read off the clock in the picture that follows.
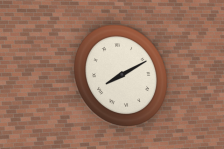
8:11
